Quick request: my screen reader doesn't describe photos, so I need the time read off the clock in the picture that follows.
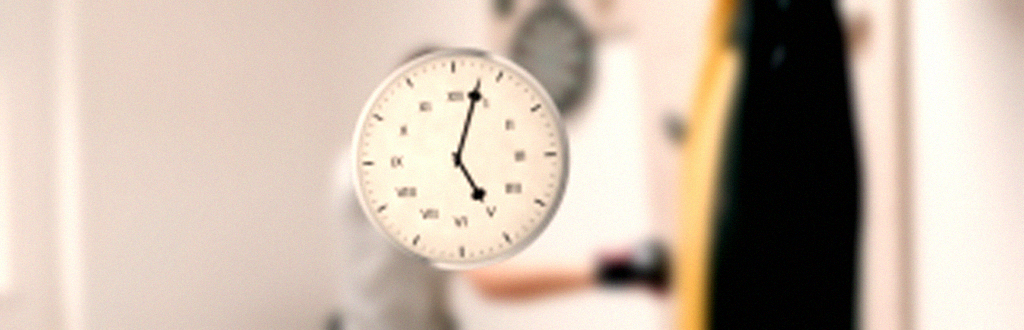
5:03
